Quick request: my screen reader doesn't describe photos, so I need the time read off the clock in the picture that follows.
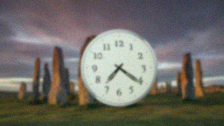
7:21
